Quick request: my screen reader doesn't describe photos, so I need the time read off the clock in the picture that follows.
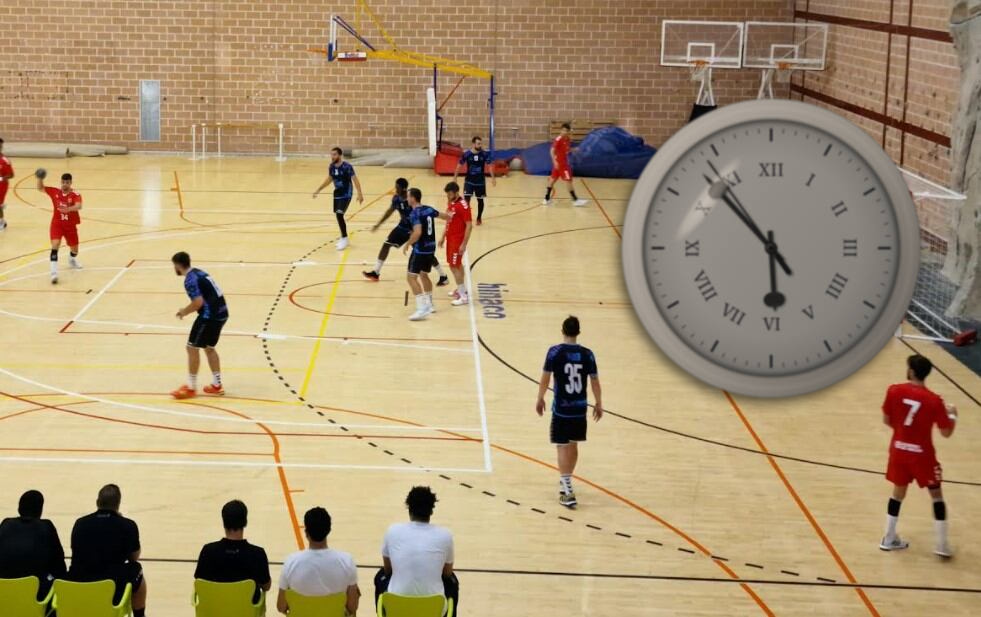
5:52:54
